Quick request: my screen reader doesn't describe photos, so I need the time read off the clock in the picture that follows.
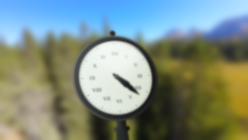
4:22
